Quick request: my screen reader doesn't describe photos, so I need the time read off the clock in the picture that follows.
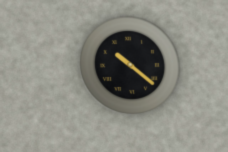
10:22
